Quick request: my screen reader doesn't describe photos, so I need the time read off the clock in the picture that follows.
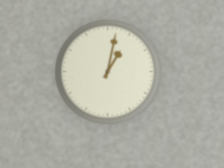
1:02
